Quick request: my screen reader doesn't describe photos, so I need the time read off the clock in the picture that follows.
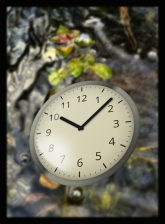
10:08
